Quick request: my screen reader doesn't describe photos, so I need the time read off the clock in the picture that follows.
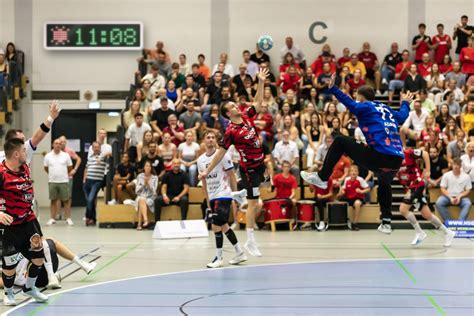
11:08
